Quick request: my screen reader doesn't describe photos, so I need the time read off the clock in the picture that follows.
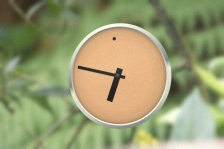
6:48
